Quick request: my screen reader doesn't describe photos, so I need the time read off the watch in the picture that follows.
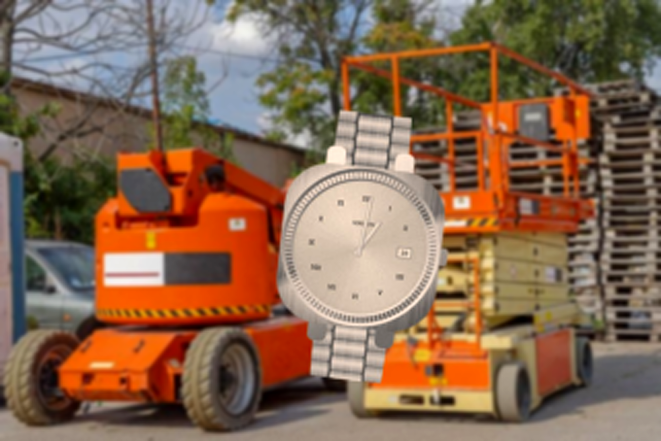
1:01
